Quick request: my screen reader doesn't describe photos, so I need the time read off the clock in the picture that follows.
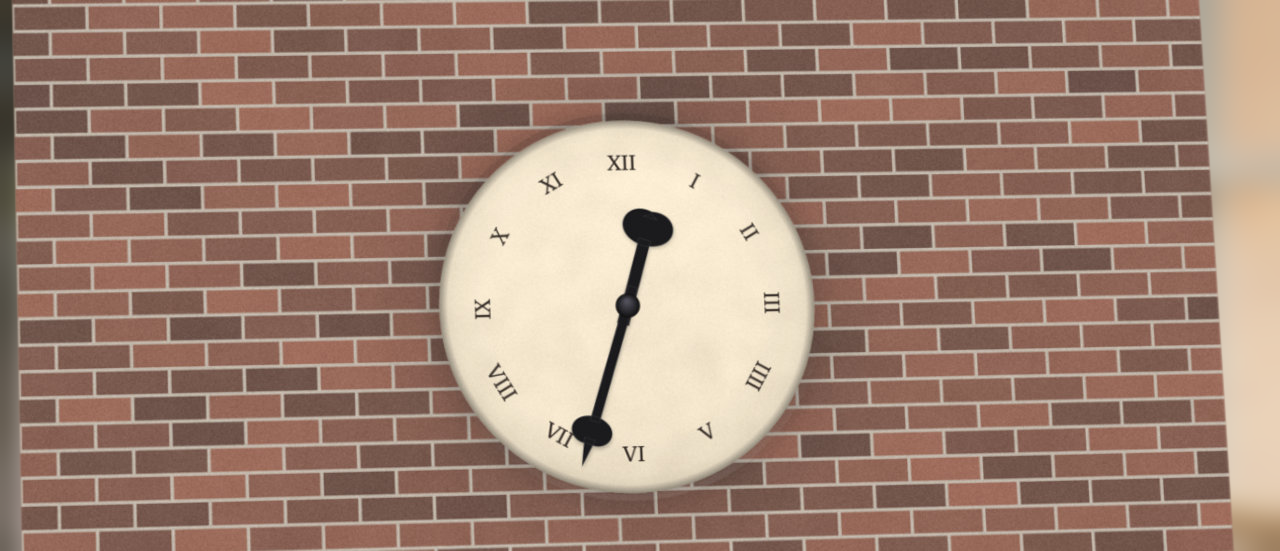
12:33
